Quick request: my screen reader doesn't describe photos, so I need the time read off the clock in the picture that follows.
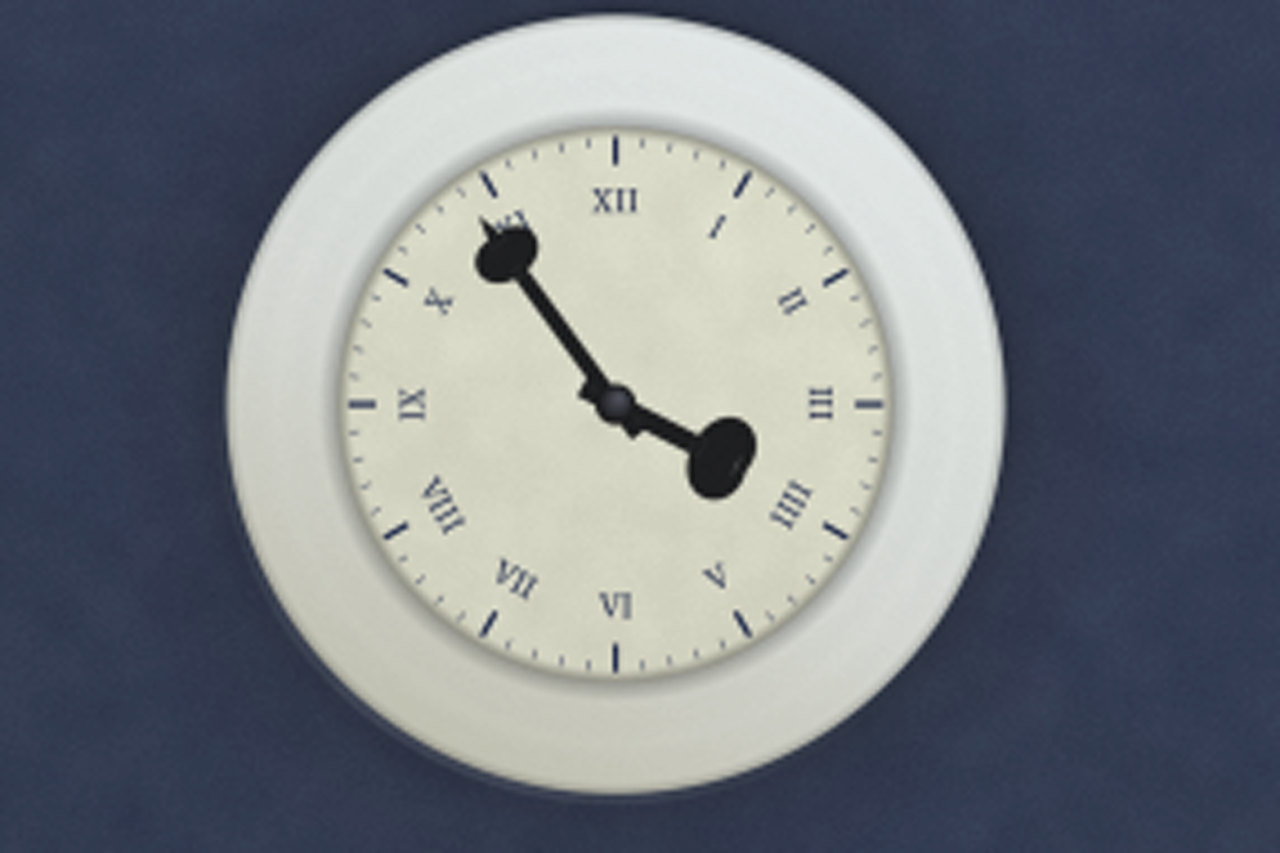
3:54
